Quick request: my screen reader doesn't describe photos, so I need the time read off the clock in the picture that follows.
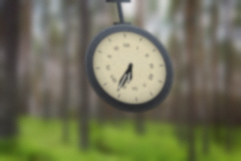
6:36
